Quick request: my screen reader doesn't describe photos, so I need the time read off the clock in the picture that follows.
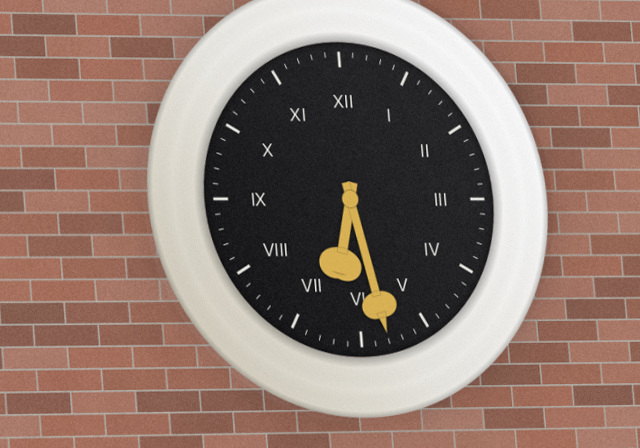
6:28
